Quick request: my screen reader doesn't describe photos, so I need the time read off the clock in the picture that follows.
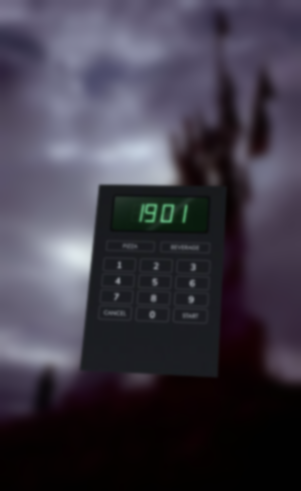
19:01
